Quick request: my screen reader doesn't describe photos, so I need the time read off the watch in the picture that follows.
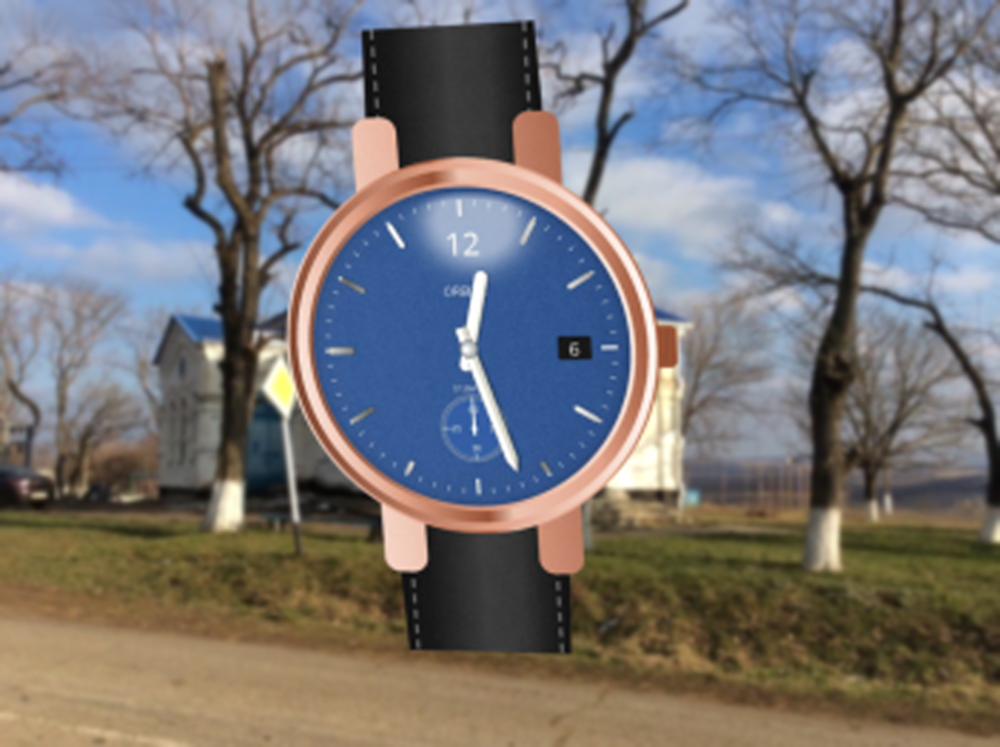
12:27
